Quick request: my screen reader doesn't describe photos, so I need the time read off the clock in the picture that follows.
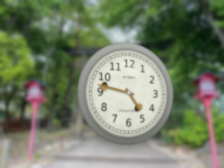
4:47
